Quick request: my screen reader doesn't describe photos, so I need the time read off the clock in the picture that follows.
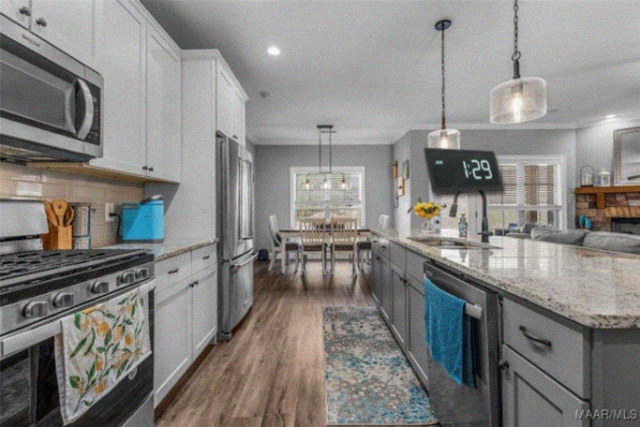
1:29
